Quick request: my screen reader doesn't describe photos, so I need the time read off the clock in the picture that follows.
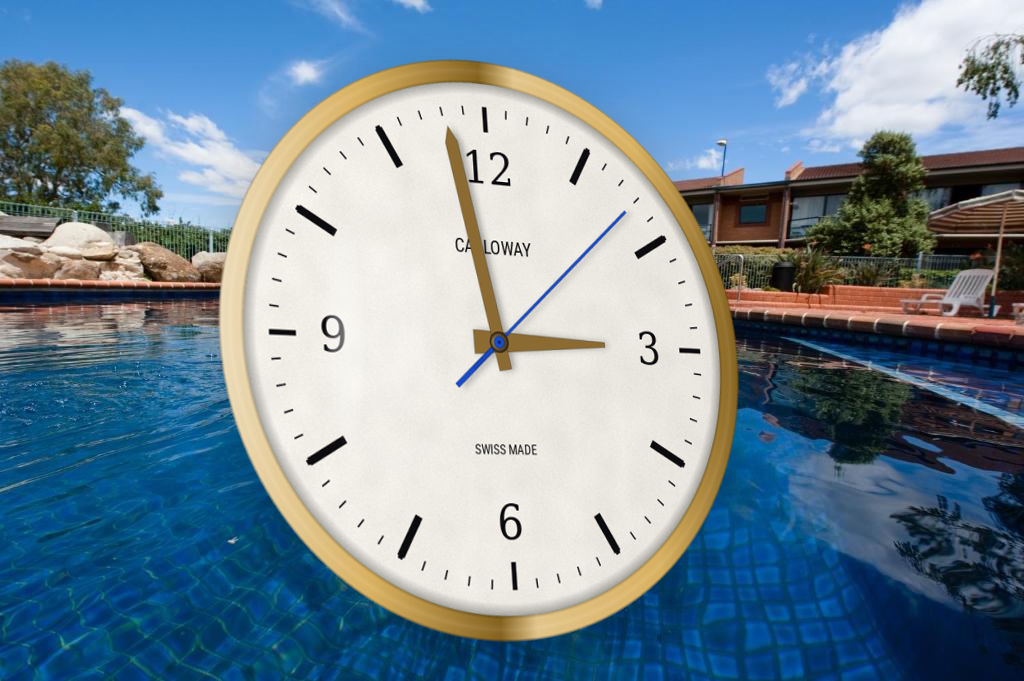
2:58:08
